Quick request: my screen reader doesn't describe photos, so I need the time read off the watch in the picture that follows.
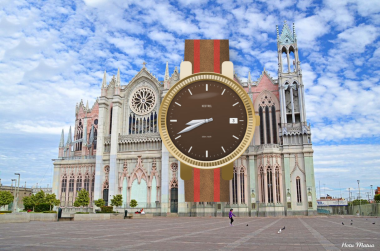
8:41
